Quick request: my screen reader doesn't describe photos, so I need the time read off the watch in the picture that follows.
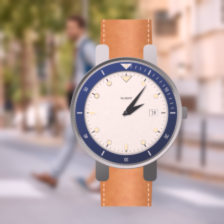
2:06
